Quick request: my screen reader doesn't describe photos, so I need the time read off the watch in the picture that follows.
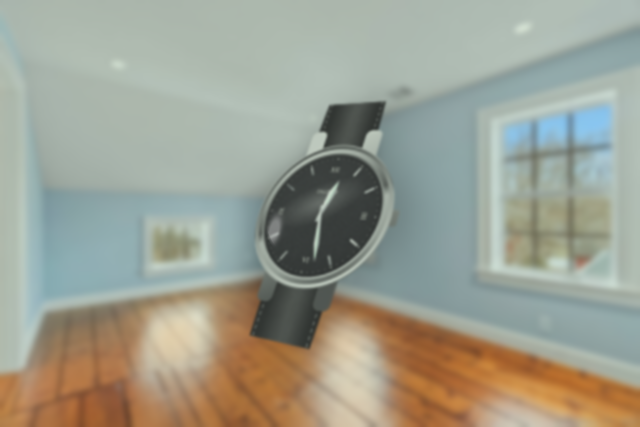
12:28
